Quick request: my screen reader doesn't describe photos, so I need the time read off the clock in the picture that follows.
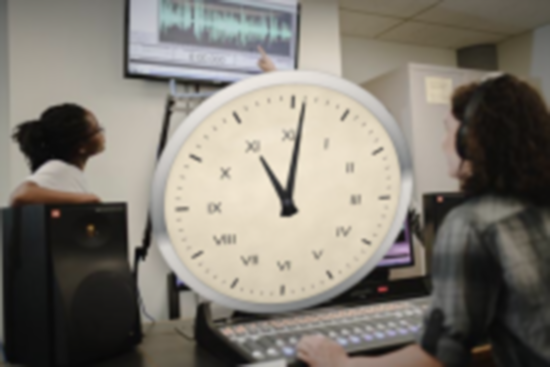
11:01
